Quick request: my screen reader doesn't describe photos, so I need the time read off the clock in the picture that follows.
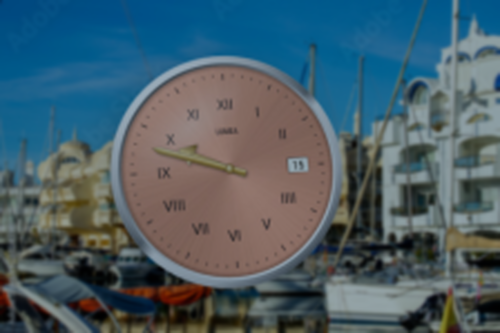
9:48
